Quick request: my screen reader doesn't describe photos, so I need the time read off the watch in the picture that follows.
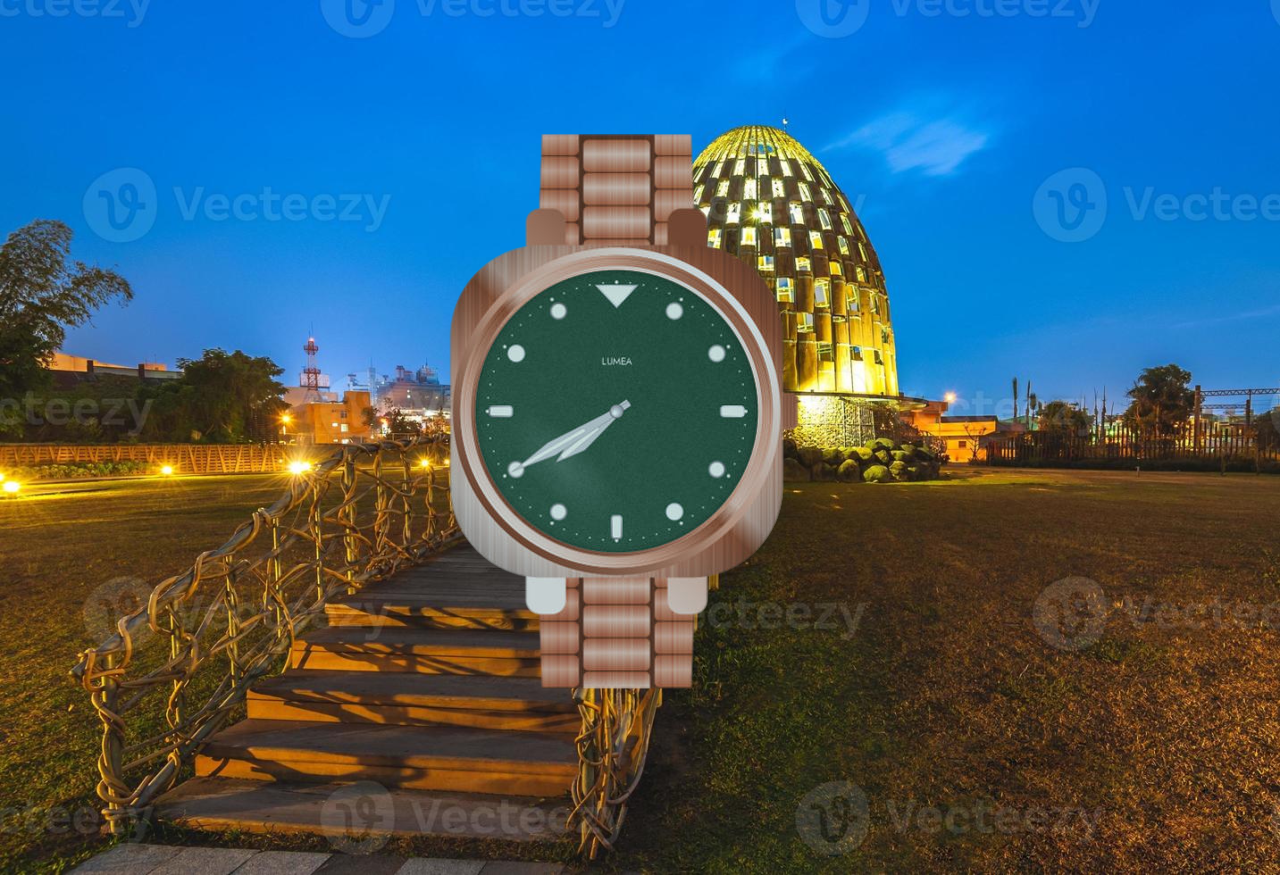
7:40
